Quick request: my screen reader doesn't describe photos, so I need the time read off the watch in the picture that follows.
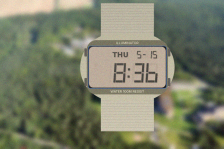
8:36
